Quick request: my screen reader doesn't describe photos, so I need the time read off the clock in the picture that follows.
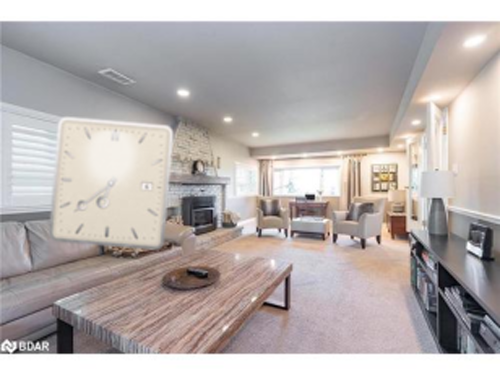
6:38
